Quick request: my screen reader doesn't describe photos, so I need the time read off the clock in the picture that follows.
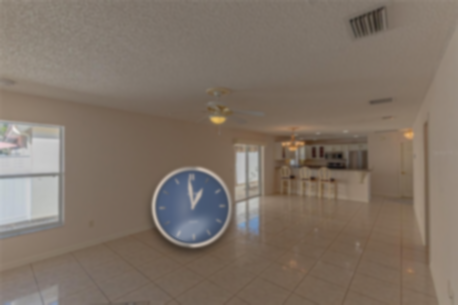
12:59
